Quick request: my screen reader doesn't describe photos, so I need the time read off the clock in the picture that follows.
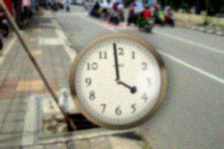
3:59
